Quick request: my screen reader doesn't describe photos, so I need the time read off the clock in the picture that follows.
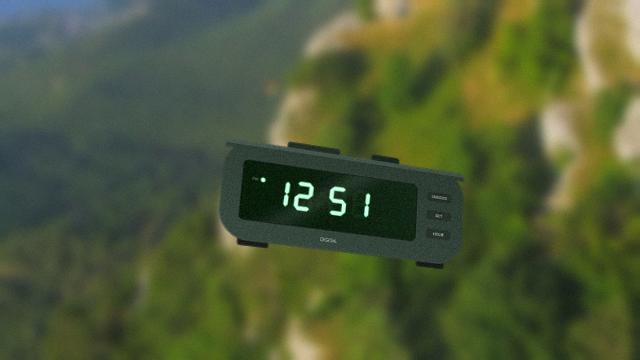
12:51
